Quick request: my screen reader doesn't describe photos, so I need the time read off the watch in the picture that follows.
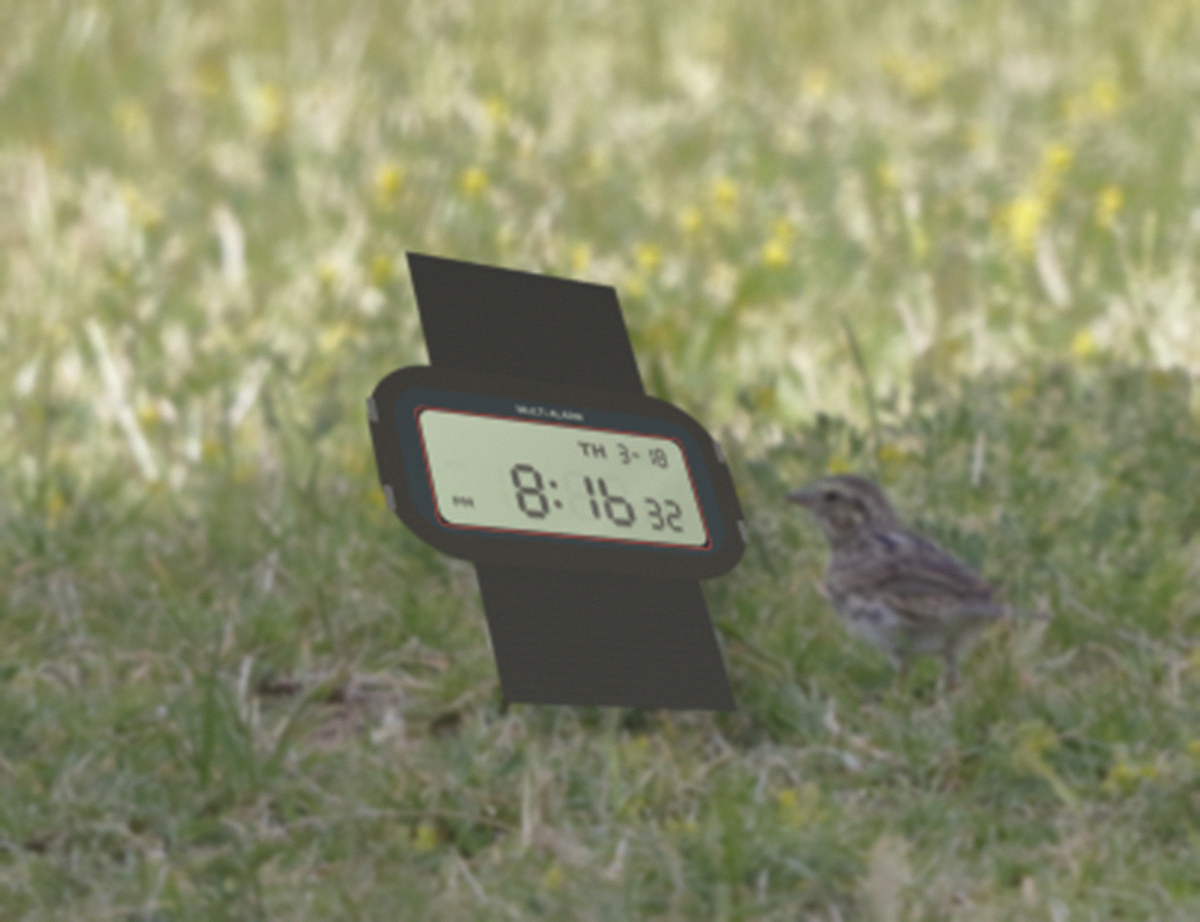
8:16:32
